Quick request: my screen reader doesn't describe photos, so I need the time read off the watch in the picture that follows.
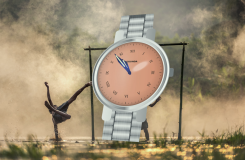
10:53
